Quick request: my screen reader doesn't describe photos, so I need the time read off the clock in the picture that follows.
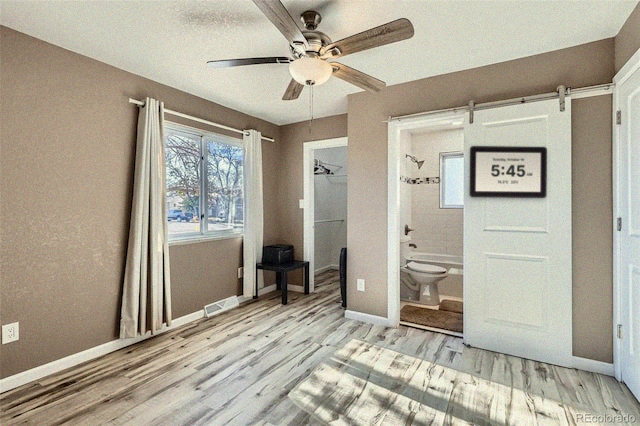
5:45
